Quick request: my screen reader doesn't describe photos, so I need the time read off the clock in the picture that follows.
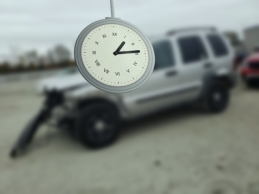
1:14
